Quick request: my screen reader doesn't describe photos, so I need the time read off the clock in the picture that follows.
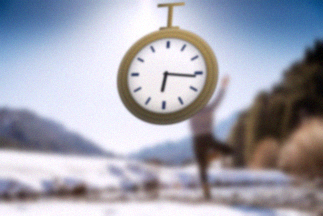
6:16
